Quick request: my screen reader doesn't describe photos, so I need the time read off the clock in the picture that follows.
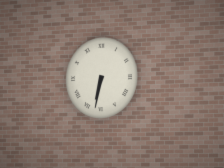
6:32
